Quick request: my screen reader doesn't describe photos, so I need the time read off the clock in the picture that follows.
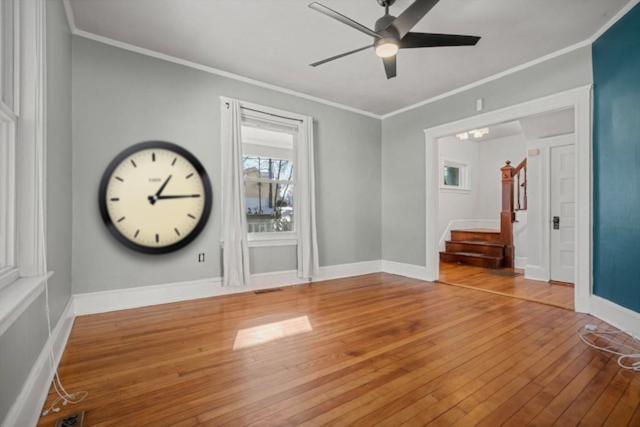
1:15
